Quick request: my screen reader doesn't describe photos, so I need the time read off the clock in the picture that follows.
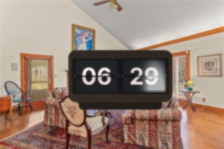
6:29
